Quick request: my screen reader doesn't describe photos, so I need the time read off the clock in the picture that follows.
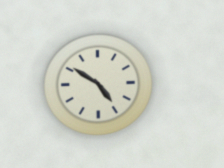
4:51
